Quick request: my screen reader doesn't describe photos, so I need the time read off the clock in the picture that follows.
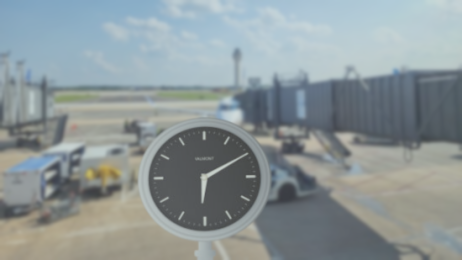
6:10
